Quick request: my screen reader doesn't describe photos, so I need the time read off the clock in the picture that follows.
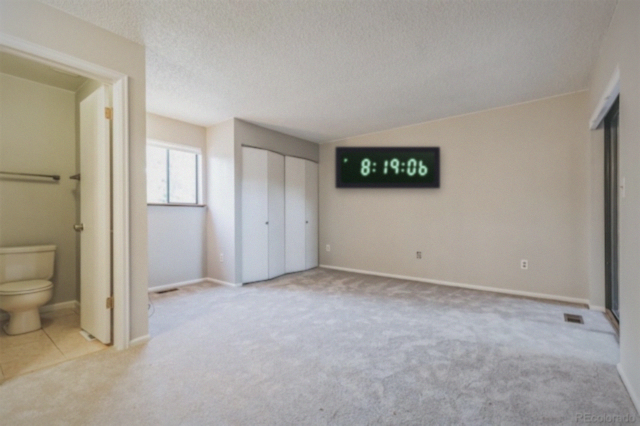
8:19:06
